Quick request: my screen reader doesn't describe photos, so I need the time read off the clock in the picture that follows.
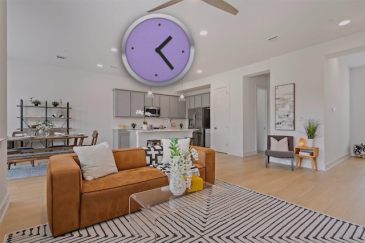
1:23
